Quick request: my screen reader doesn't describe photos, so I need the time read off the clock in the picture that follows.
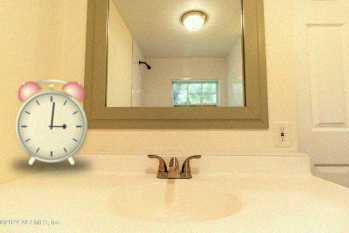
3:01
